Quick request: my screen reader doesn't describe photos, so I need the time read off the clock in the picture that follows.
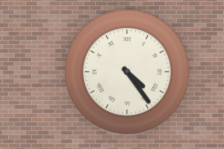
4:24
